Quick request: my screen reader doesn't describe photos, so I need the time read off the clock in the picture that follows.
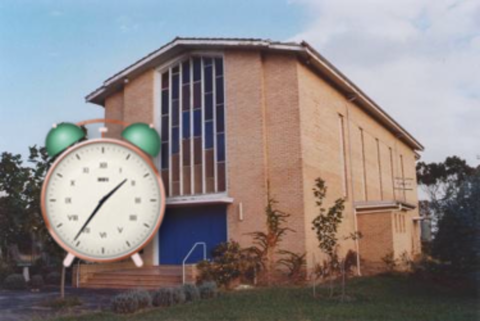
1:36
